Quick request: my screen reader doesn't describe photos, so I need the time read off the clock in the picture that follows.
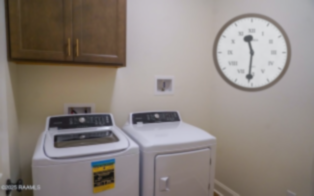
11:31
